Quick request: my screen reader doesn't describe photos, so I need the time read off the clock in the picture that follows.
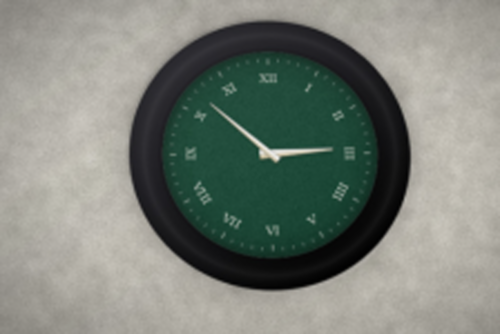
2:52
